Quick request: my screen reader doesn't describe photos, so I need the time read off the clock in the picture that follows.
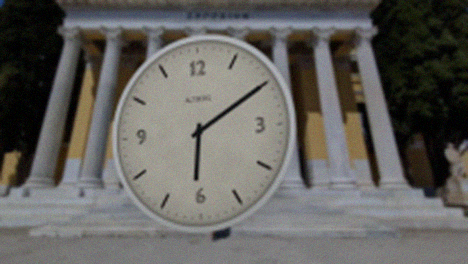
6:10
